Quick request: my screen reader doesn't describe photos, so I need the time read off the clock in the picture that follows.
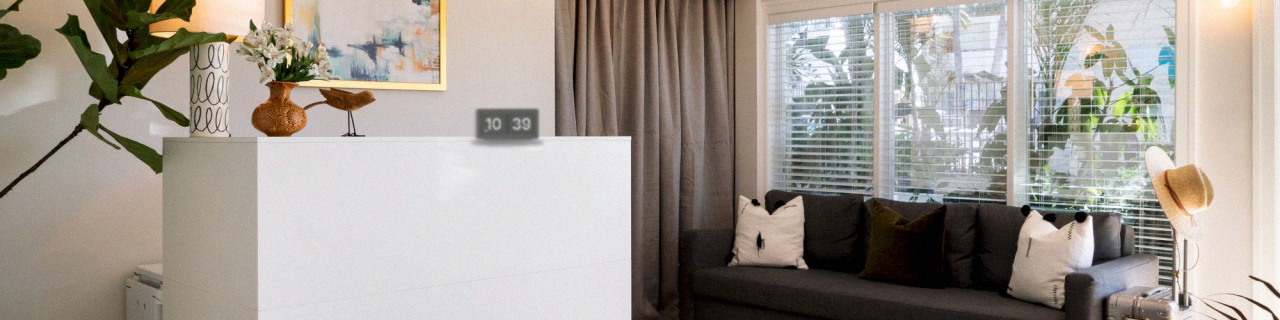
10:39
